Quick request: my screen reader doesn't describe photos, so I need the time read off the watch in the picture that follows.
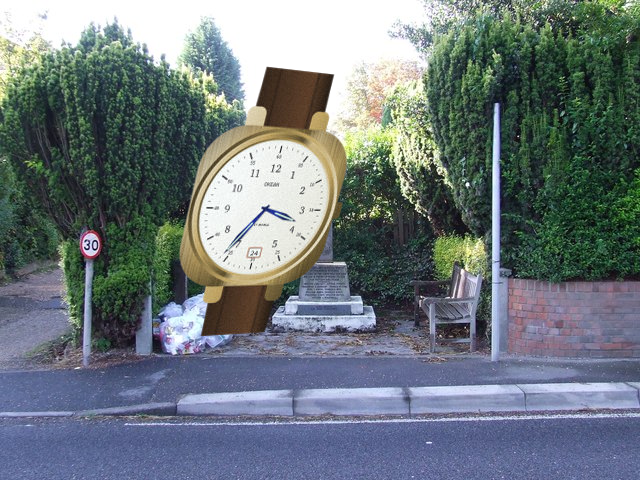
3:36
